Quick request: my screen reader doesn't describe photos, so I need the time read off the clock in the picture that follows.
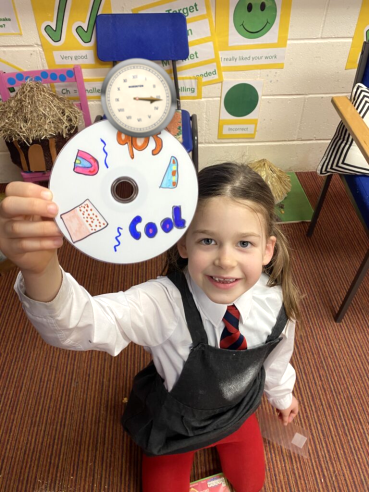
3:16
